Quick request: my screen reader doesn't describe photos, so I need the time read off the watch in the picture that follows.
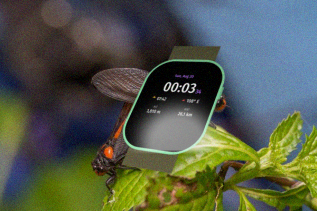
0:03
